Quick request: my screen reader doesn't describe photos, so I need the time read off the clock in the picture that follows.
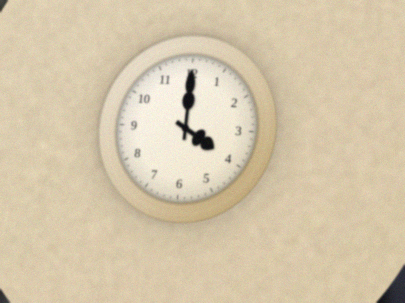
4:00
